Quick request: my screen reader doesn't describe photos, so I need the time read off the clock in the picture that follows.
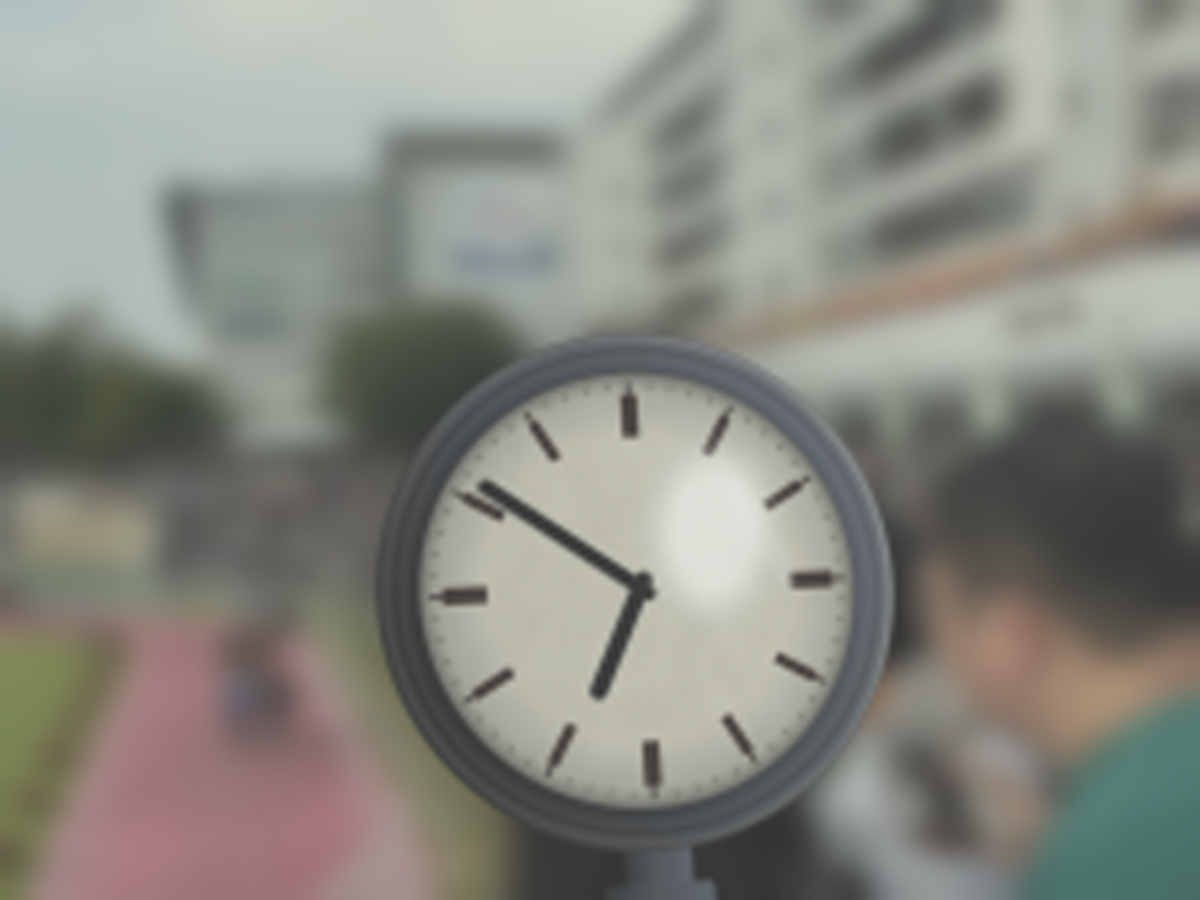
6:51
